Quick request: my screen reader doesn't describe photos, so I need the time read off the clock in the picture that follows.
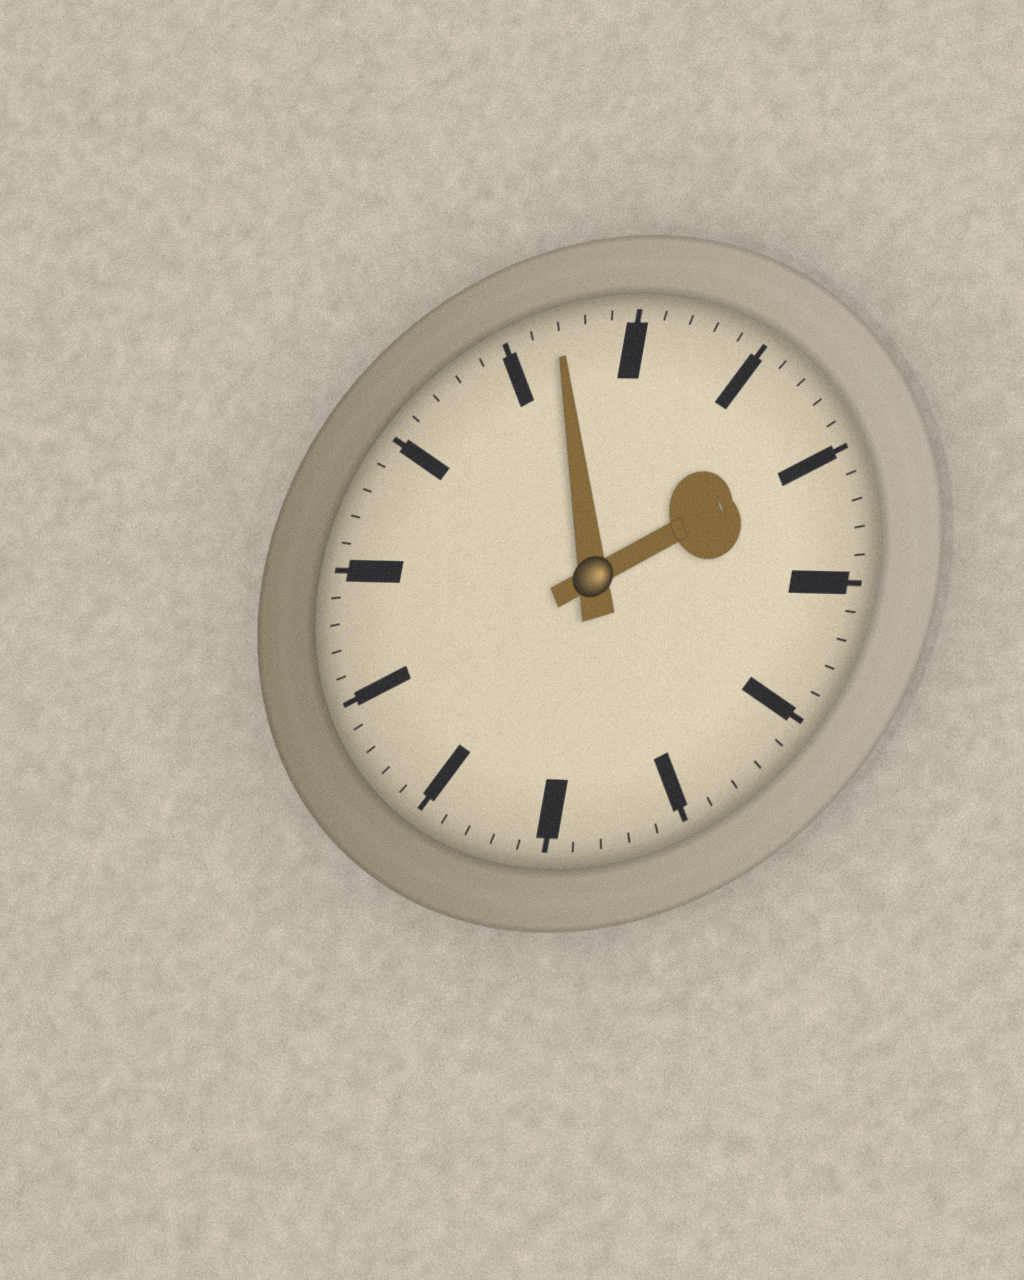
1:57
